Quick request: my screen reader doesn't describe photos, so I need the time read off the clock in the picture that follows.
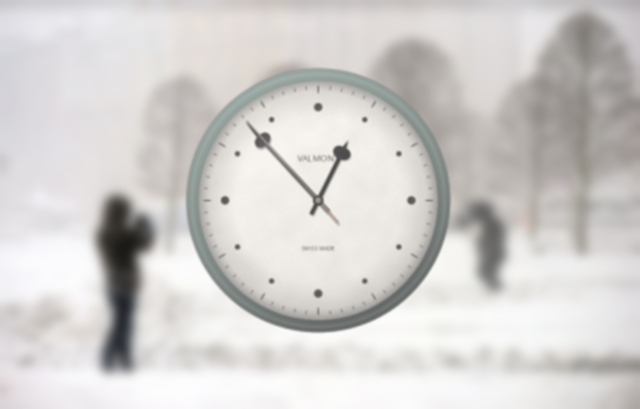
12:52:53
